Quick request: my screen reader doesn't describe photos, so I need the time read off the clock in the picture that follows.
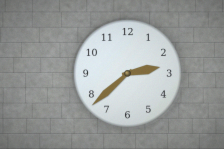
2:38
